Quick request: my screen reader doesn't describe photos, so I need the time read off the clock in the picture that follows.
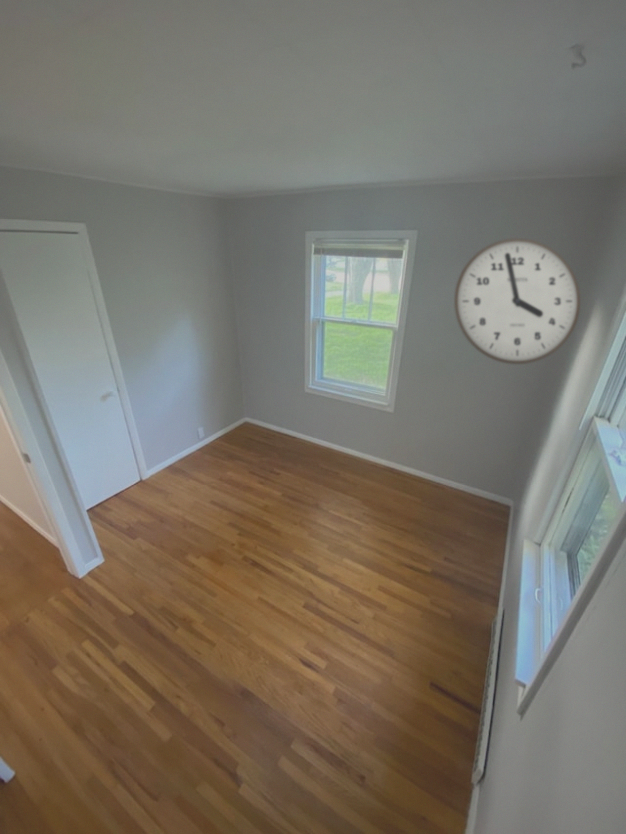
3:58
